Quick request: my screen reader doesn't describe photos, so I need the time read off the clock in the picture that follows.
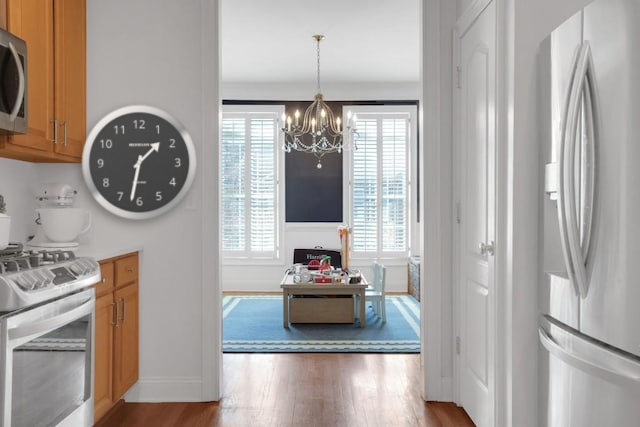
1:32
